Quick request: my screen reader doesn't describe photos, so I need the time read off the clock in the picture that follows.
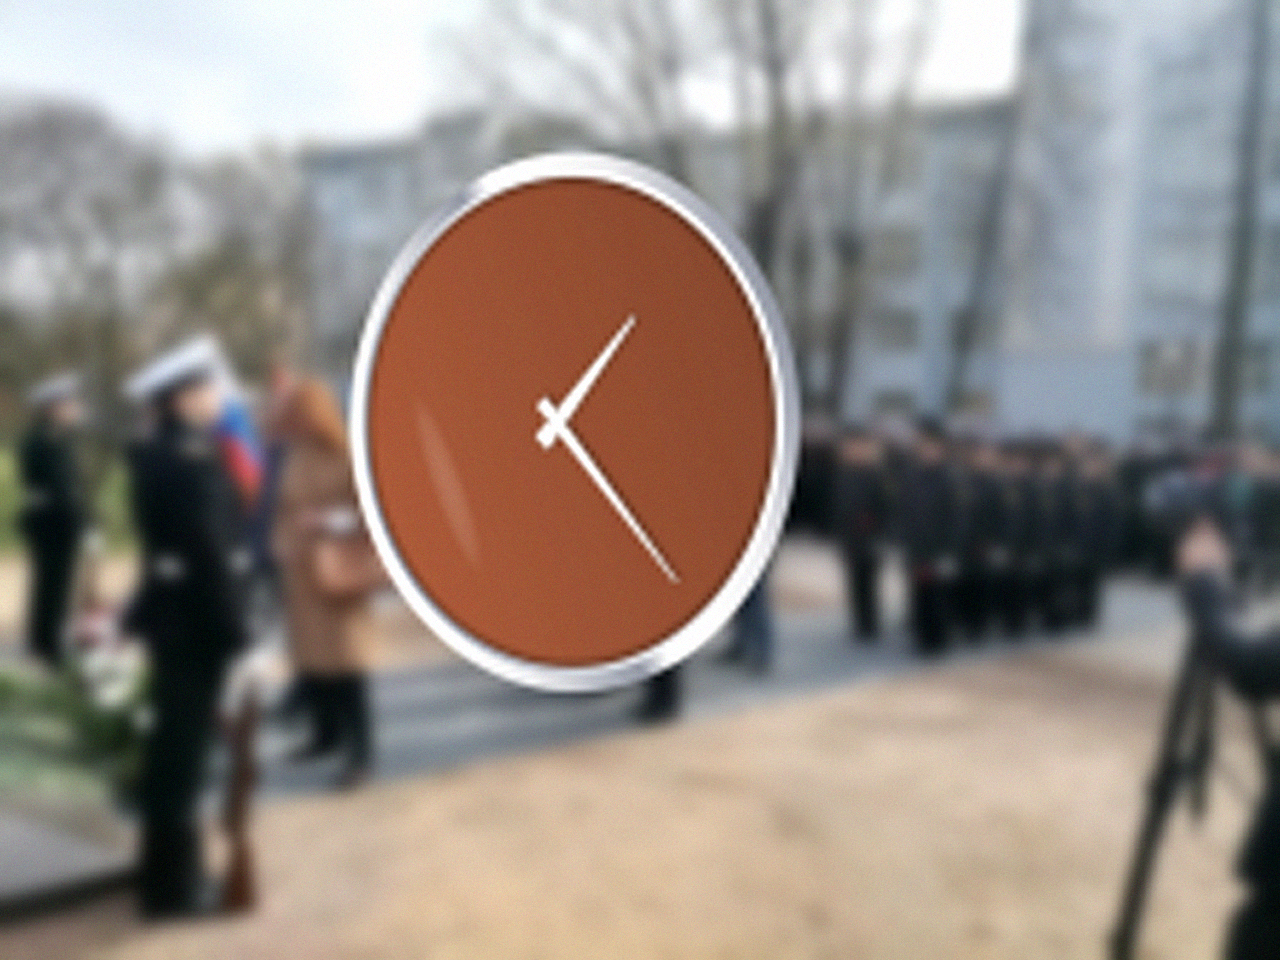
1:23
